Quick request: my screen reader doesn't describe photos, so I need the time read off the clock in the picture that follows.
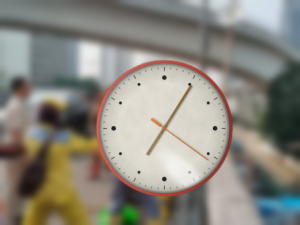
7:05:21
